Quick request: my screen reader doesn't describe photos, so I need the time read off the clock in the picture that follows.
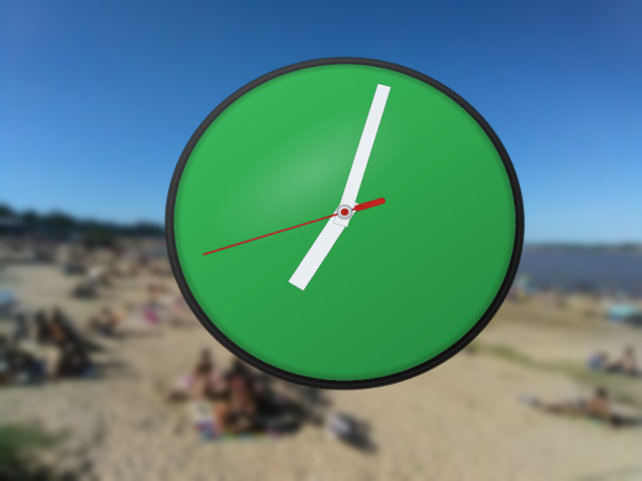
7:02:42
